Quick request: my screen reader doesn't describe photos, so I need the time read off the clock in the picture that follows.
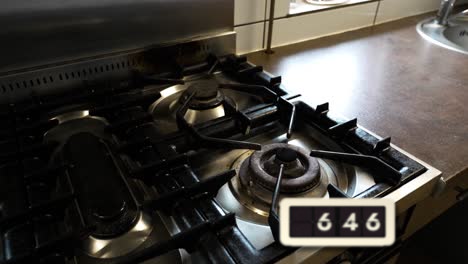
6:46
